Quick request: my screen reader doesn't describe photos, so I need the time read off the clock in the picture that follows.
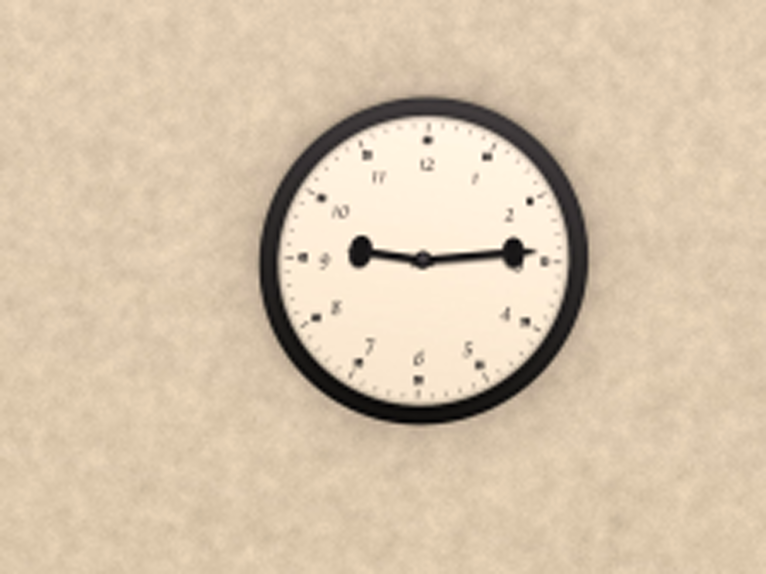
9:14
